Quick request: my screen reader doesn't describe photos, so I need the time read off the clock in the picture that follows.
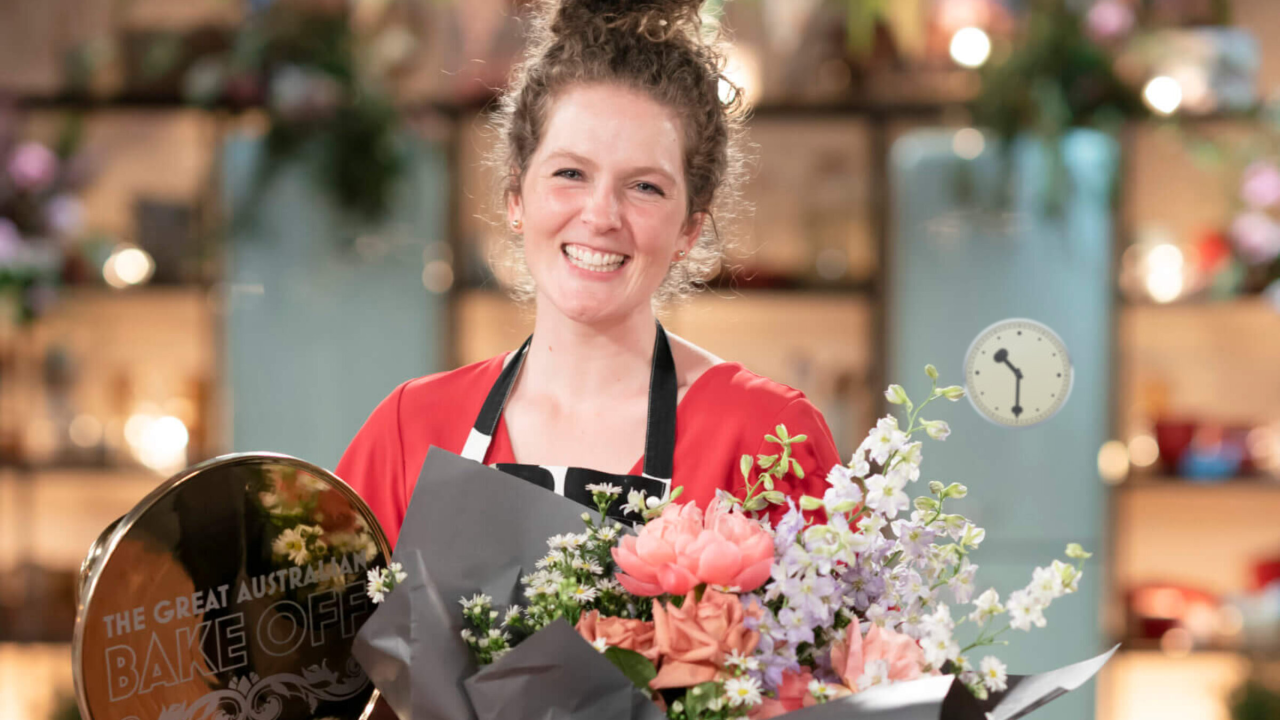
10:30
